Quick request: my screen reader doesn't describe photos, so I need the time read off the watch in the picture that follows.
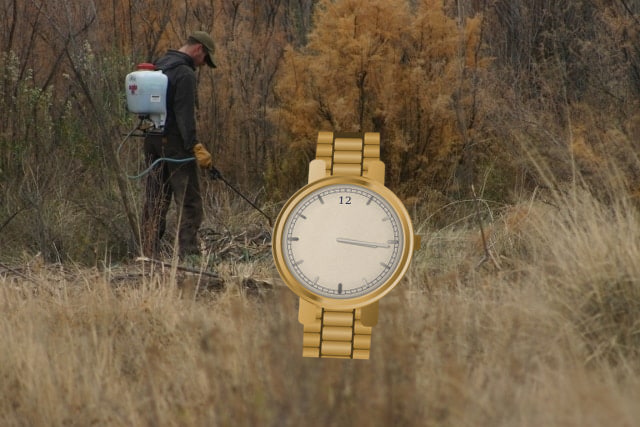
3:16
